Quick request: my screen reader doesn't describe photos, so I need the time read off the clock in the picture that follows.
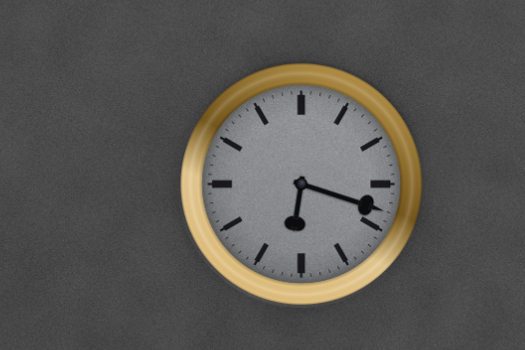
6:18
